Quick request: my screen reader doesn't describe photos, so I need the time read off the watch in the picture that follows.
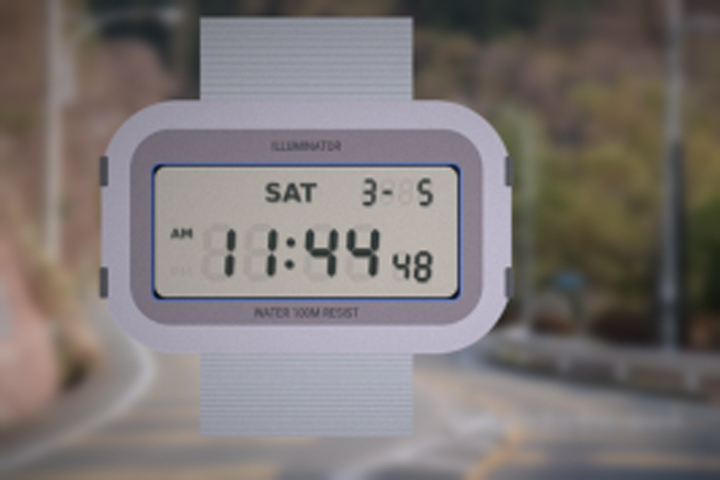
11:44:48
